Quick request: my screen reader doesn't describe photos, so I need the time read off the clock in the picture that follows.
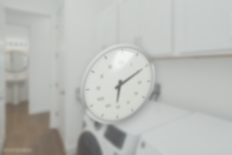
6:10
